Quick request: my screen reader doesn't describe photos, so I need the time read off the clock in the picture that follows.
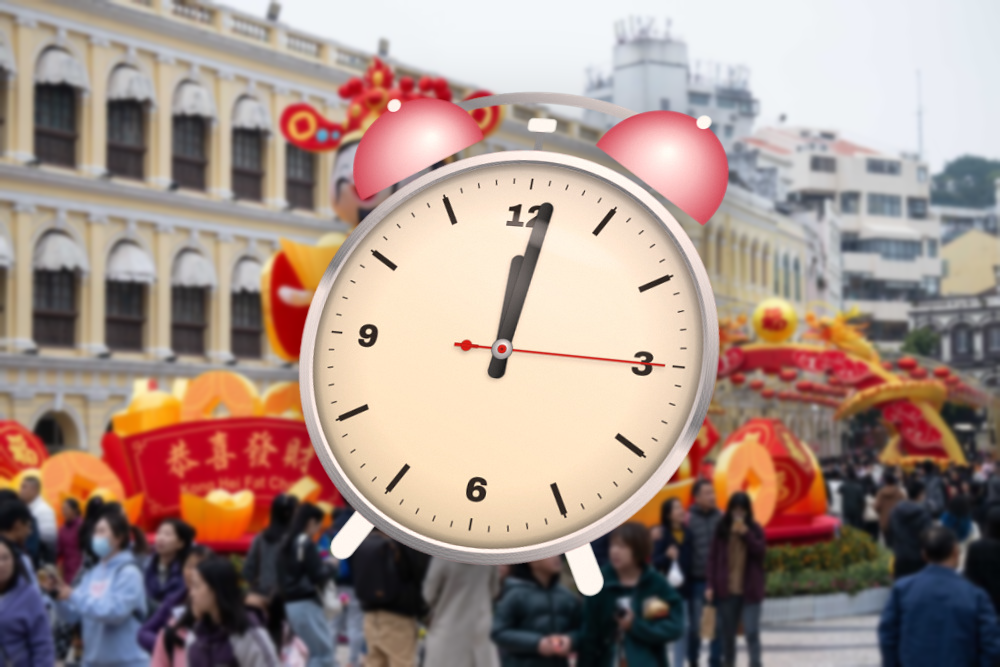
12:01:15
